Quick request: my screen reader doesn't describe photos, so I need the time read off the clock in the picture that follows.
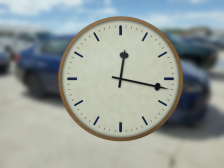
12:17
